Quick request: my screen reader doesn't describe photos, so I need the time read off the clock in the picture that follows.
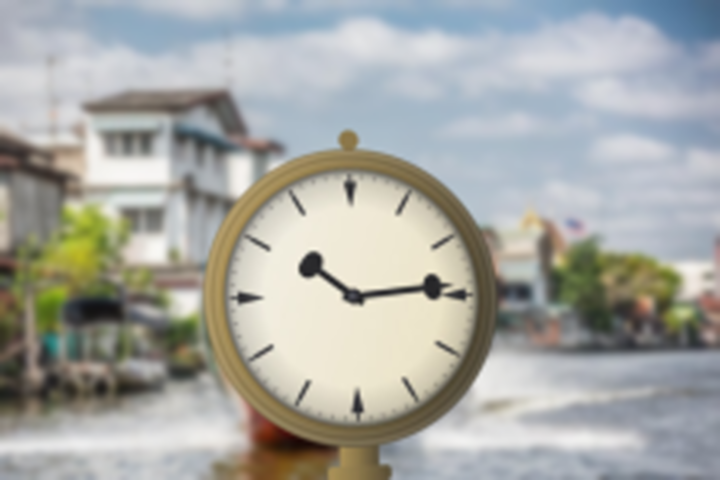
10:14
